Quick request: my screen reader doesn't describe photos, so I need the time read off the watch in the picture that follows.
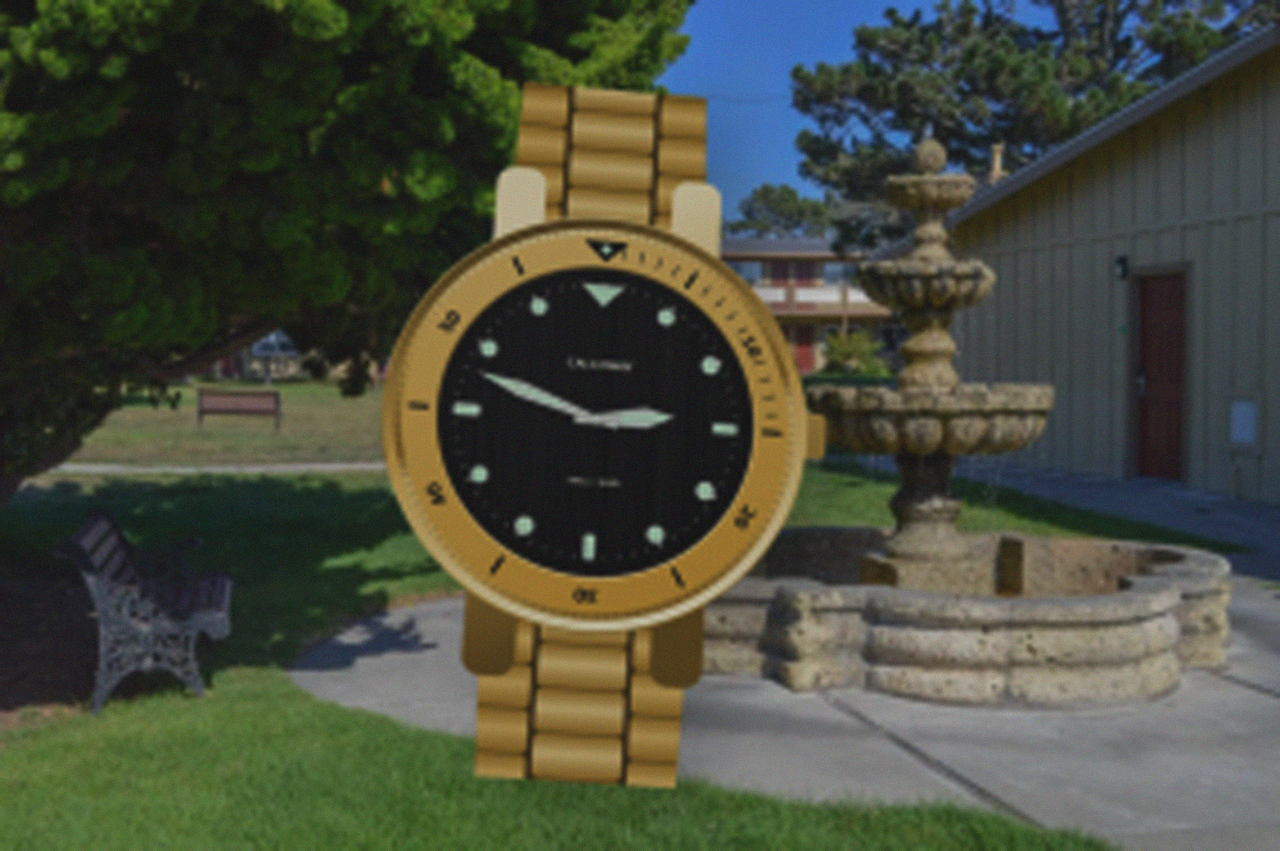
2:48
